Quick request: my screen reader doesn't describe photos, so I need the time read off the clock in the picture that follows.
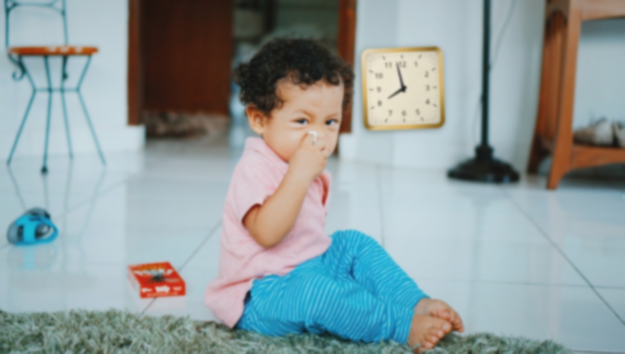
7:58
